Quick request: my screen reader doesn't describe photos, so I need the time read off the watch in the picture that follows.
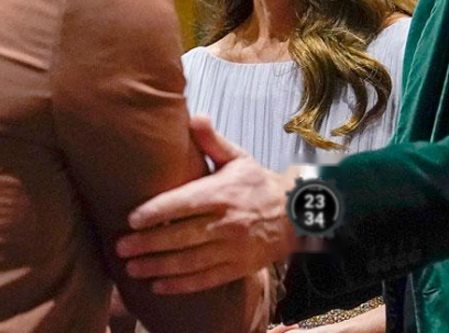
23:34
